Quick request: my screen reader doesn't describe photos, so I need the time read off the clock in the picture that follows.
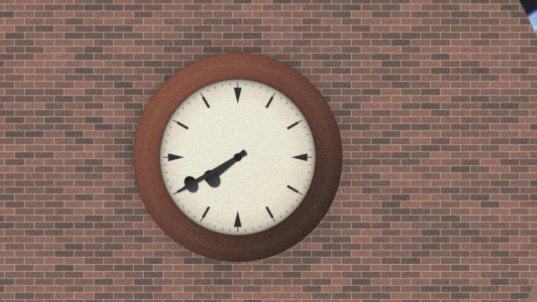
7:40
